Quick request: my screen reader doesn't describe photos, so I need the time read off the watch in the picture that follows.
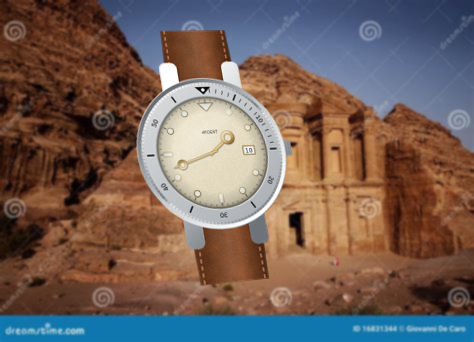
1:42
